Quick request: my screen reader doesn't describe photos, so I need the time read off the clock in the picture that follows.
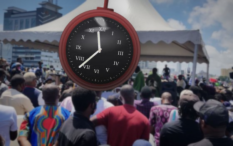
11:37
